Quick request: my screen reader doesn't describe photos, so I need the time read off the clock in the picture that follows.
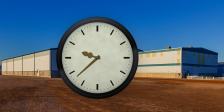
9:38
